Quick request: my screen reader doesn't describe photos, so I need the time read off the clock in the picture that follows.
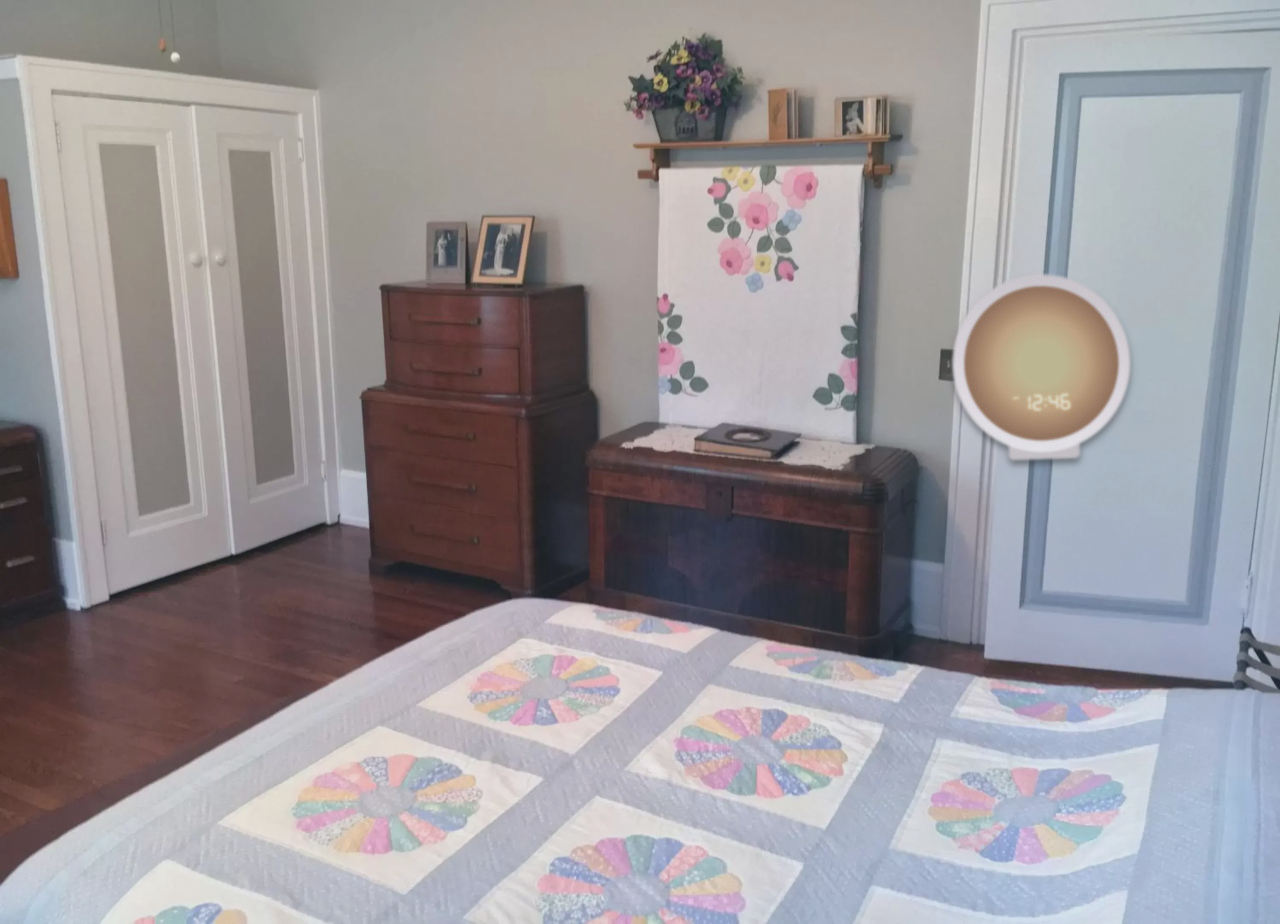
12:46
